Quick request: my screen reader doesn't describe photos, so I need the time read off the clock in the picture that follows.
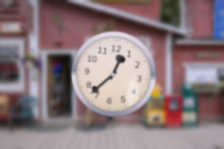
12:37
